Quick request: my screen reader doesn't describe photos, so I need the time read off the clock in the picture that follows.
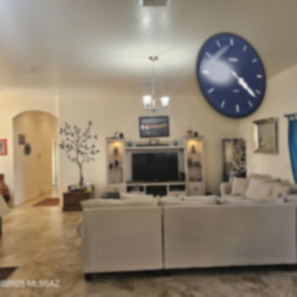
4:22
